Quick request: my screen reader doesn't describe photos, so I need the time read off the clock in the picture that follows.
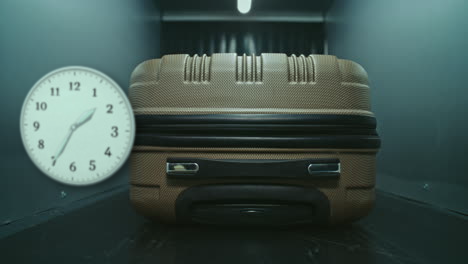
1:35
